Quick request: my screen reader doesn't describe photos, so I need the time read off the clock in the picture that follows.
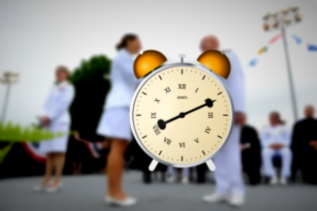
8:11
